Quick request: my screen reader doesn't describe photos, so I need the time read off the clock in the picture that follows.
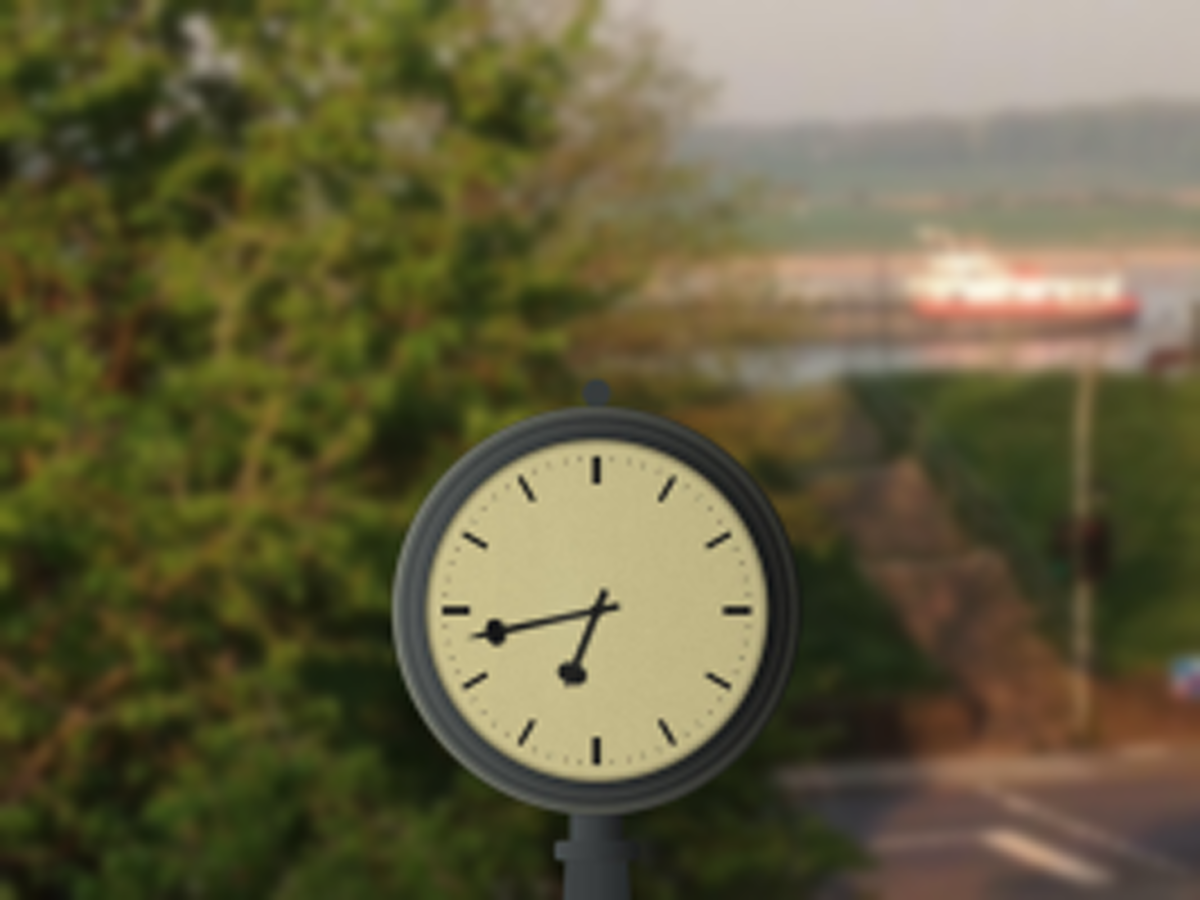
6:43
